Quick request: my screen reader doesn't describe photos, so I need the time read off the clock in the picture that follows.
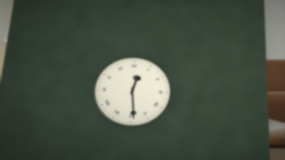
12:29
